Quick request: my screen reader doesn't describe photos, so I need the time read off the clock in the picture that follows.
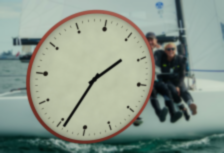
1:34
